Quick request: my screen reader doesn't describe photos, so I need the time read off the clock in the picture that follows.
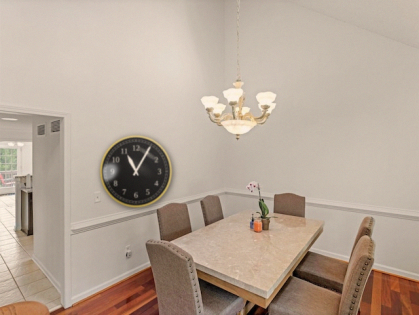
11:05
